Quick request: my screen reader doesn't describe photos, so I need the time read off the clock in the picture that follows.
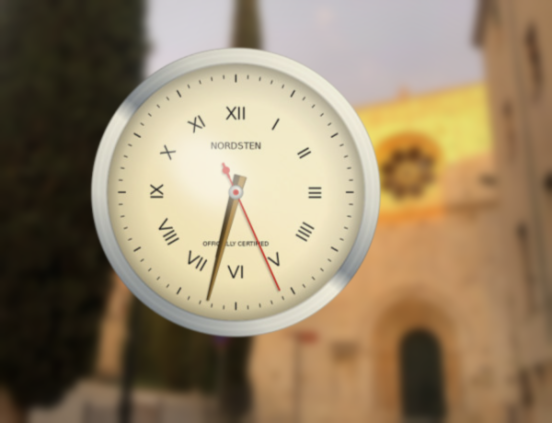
6:32:26
